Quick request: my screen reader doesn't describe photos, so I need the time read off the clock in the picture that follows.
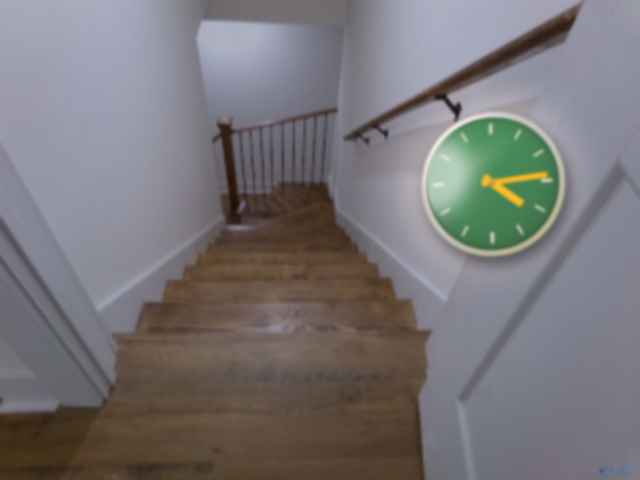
4:14
